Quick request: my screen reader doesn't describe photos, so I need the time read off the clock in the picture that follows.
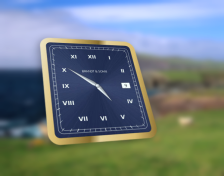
4:51
